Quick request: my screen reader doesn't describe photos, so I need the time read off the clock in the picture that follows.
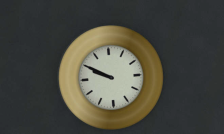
9:50
